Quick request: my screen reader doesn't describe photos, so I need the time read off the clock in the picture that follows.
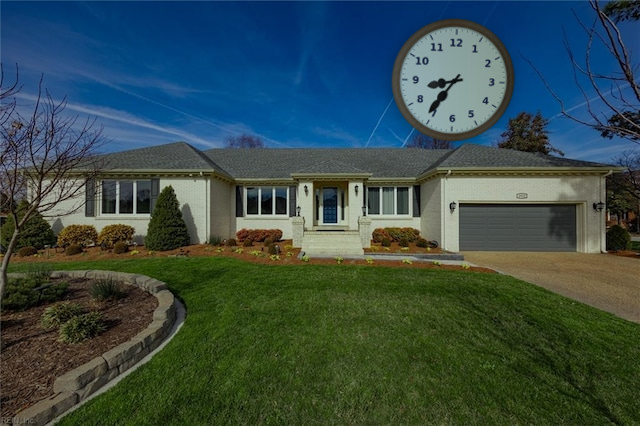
8:36
